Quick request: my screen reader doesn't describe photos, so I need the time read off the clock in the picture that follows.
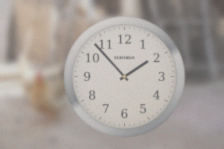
1:53
